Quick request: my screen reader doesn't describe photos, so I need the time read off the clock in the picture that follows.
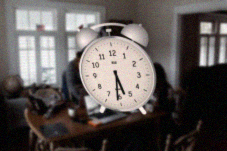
5:31
